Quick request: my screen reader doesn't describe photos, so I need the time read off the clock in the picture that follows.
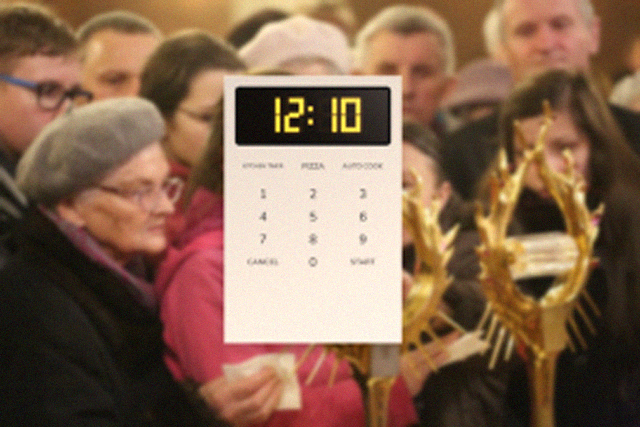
12:10
